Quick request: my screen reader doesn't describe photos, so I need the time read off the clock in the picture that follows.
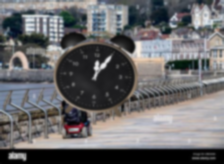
12:05
